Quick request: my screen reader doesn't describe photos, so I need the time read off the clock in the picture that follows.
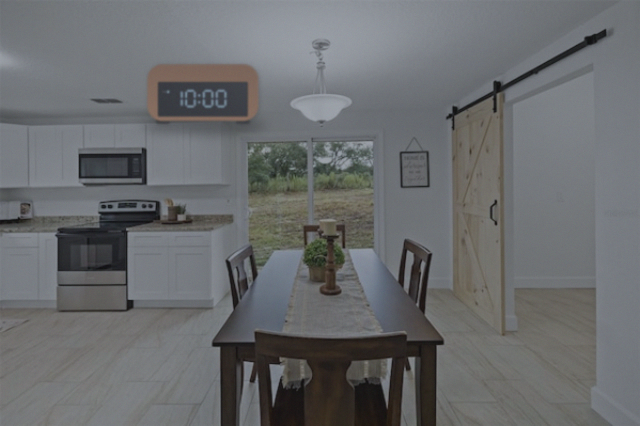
10:00
